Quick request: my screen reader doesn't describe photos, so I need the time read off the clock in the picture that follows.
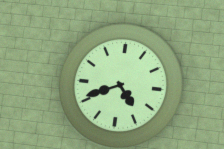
4:41
